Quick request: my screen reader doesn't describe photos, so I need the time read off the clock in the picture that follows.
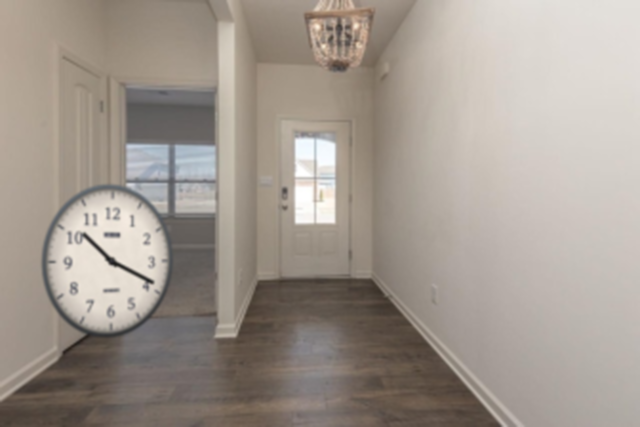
10:19
